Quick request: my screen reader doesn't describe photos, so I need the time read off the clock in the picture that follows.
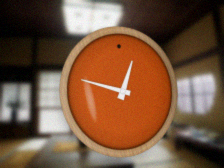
12:48
